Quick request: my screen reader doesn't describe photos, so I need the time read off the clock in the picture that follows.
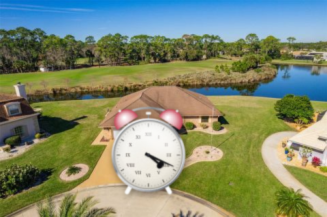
4:19
